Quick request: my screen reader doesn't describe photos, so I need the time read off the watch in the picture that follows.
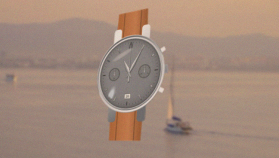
11:05
